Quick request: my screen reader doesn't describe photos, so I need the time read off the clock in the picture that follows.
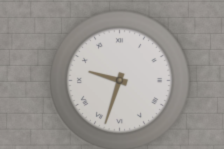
9:33
